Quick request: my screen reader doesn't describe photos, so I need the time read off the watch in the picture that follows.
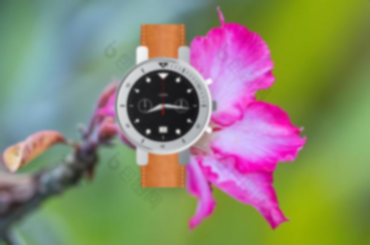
8:16
